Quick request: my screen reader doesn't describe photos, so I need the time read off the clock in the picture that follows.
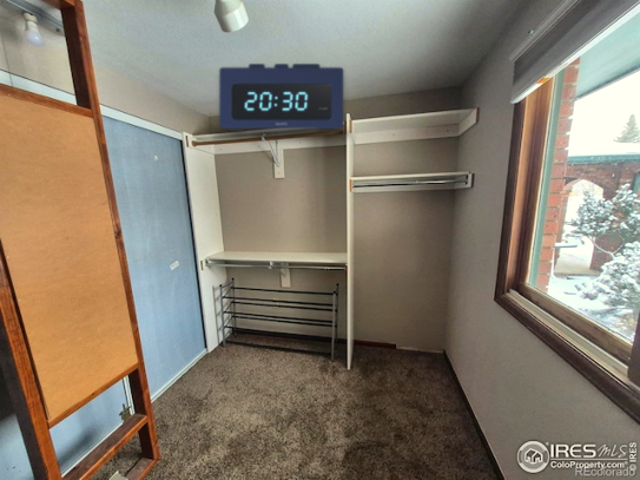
20:30
